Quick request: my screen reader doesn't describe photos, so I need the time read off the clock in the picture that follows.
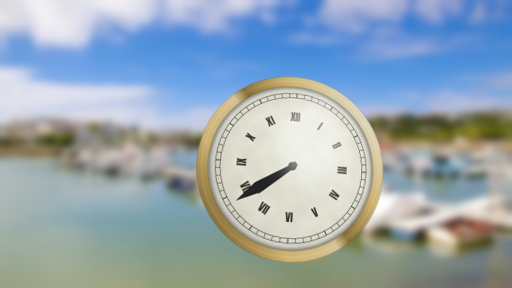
7:39
